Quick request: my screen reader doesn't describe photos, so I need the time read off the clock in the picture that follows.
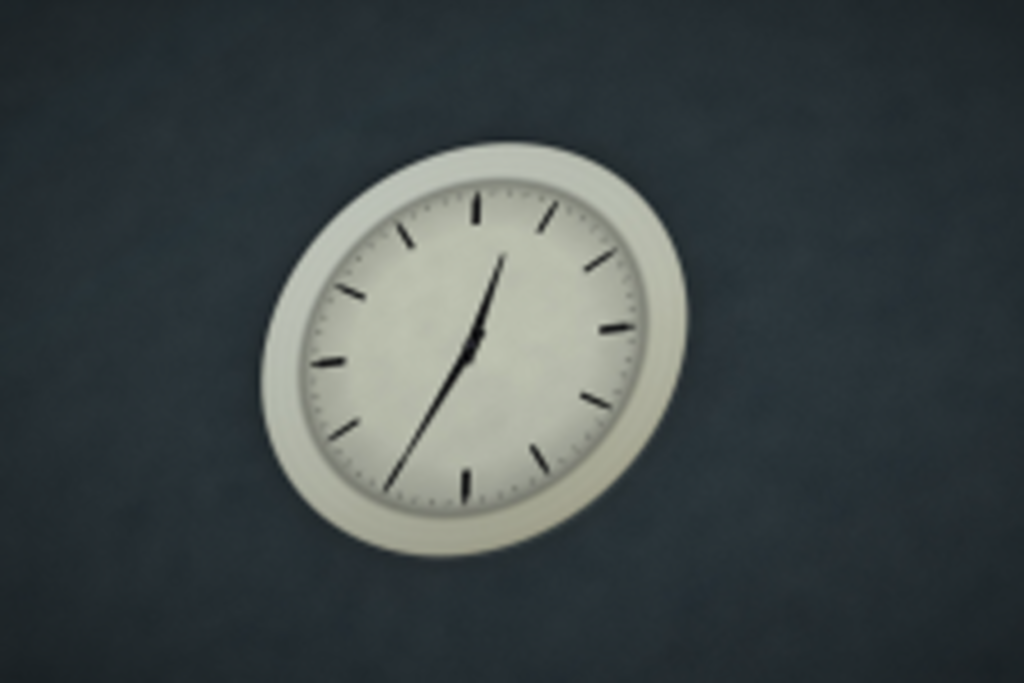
12:35
